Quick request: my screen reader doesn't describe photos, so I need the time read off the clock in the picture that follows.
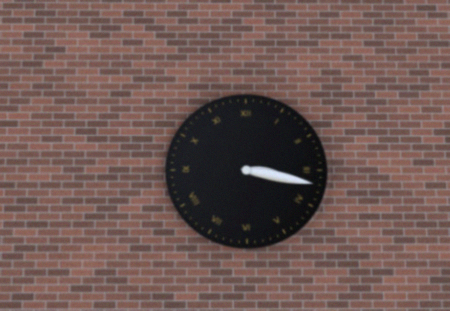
3:17
